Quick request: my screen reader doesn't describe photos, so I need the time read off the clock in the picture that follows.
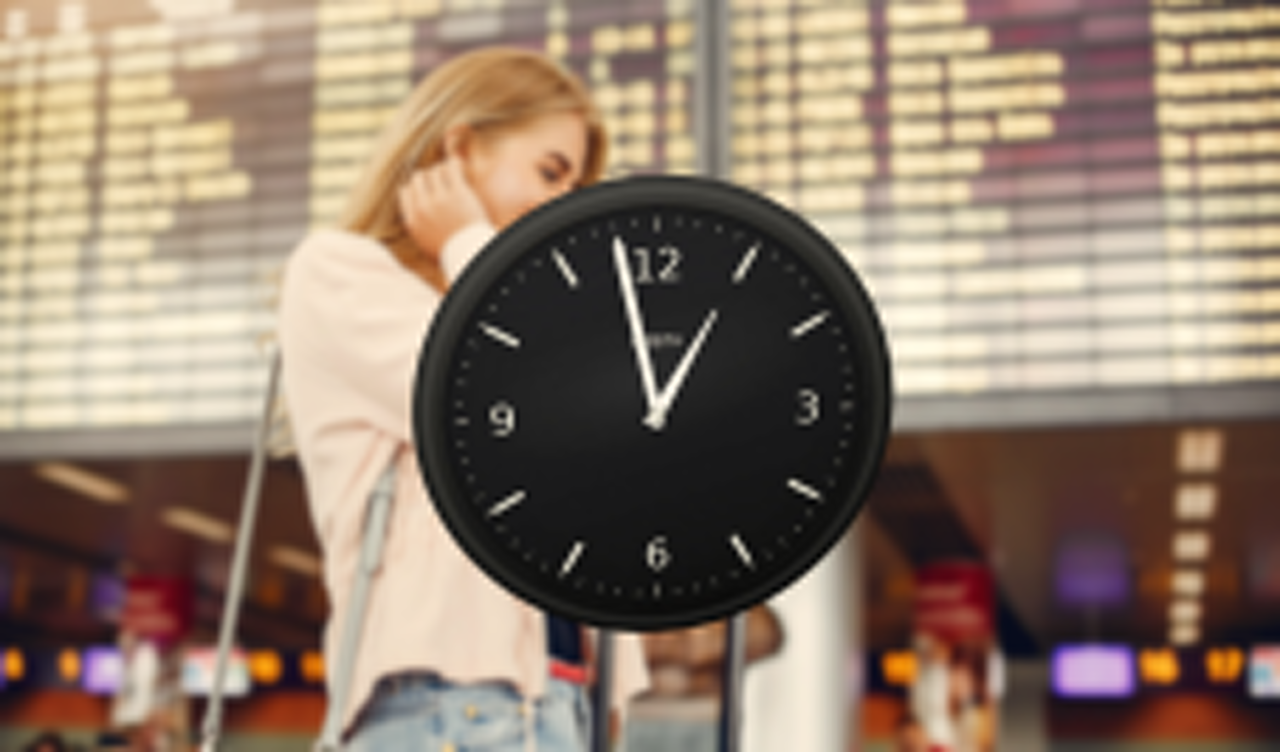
12:58
